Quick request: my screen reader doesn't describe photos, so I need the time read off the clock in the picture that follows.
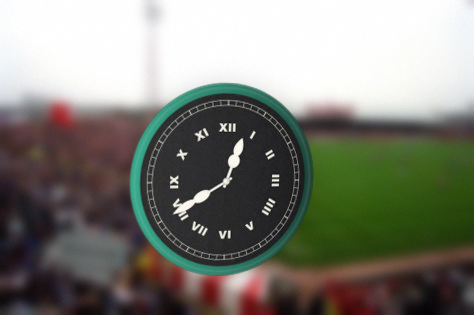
12:40
